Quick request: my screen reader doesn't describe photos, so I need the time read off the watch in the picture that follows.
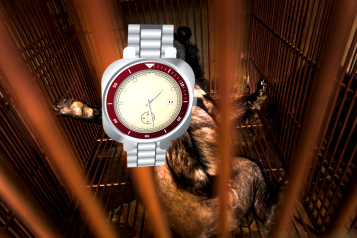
1:28
